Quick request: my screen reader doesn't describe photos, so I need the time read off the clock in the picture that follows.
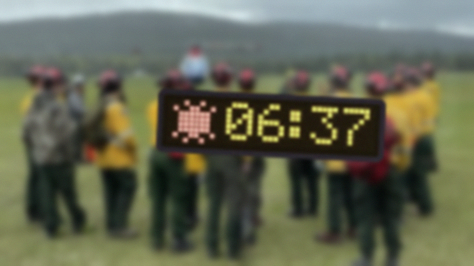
6:37
